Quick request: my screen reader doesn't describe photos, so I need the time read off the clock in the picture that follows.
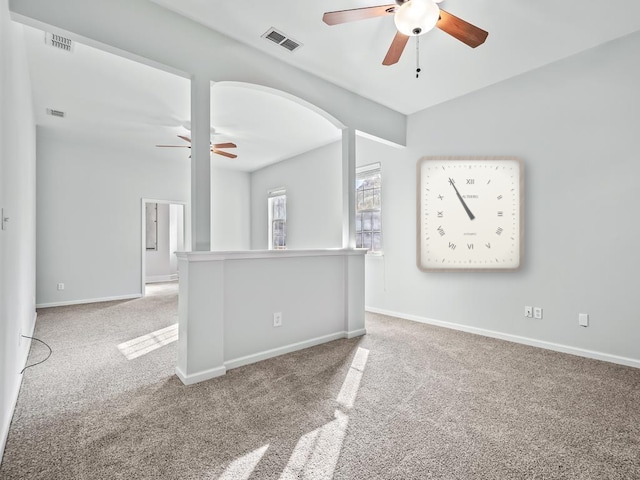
10:55
